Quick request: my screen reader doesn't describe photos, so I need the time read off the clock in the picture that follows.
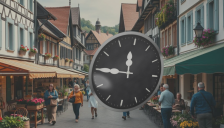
11:45
